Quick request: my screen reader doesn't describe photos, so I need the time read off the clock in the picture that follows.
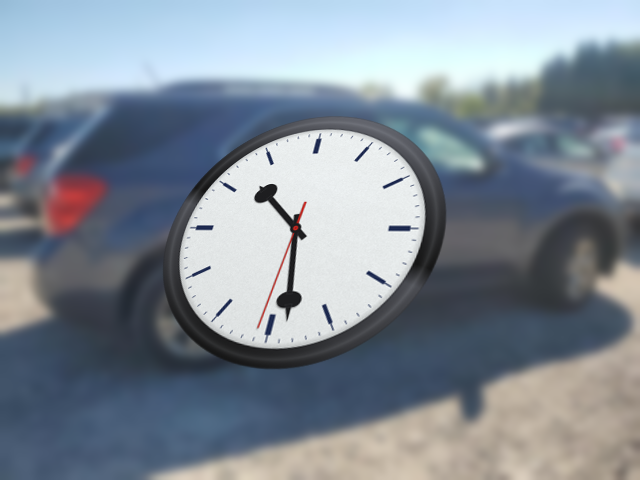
10:28:31
